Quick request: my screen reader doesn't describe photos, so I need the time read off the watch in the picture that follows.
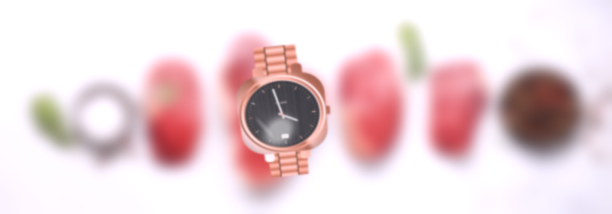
3:58
